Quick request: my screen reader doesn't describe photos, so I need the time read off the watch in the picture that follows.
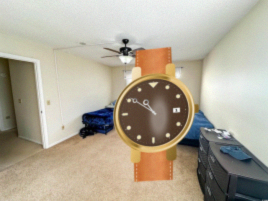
10:51
